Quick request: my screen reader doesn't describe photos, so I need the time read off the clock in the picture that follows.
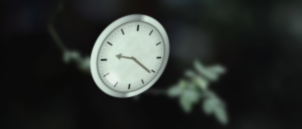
9:21
